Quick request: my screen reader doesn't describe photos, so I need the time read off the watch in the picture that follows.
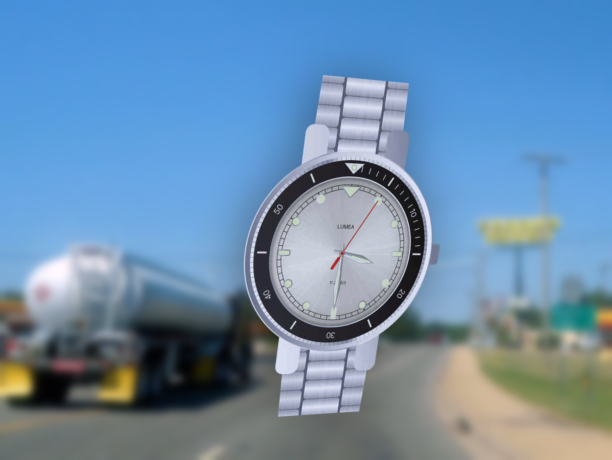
3:30:05
